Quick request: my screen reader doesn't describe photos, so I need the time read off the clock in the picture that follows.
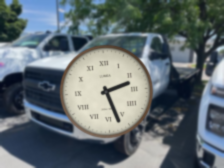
2:27
